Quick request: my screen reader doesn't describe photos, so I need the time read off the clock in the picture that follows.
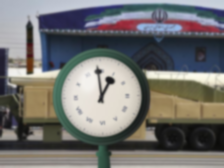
12:59
